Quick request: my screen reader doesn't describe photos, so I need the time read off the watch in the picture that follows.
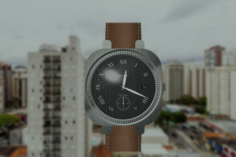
12:19
